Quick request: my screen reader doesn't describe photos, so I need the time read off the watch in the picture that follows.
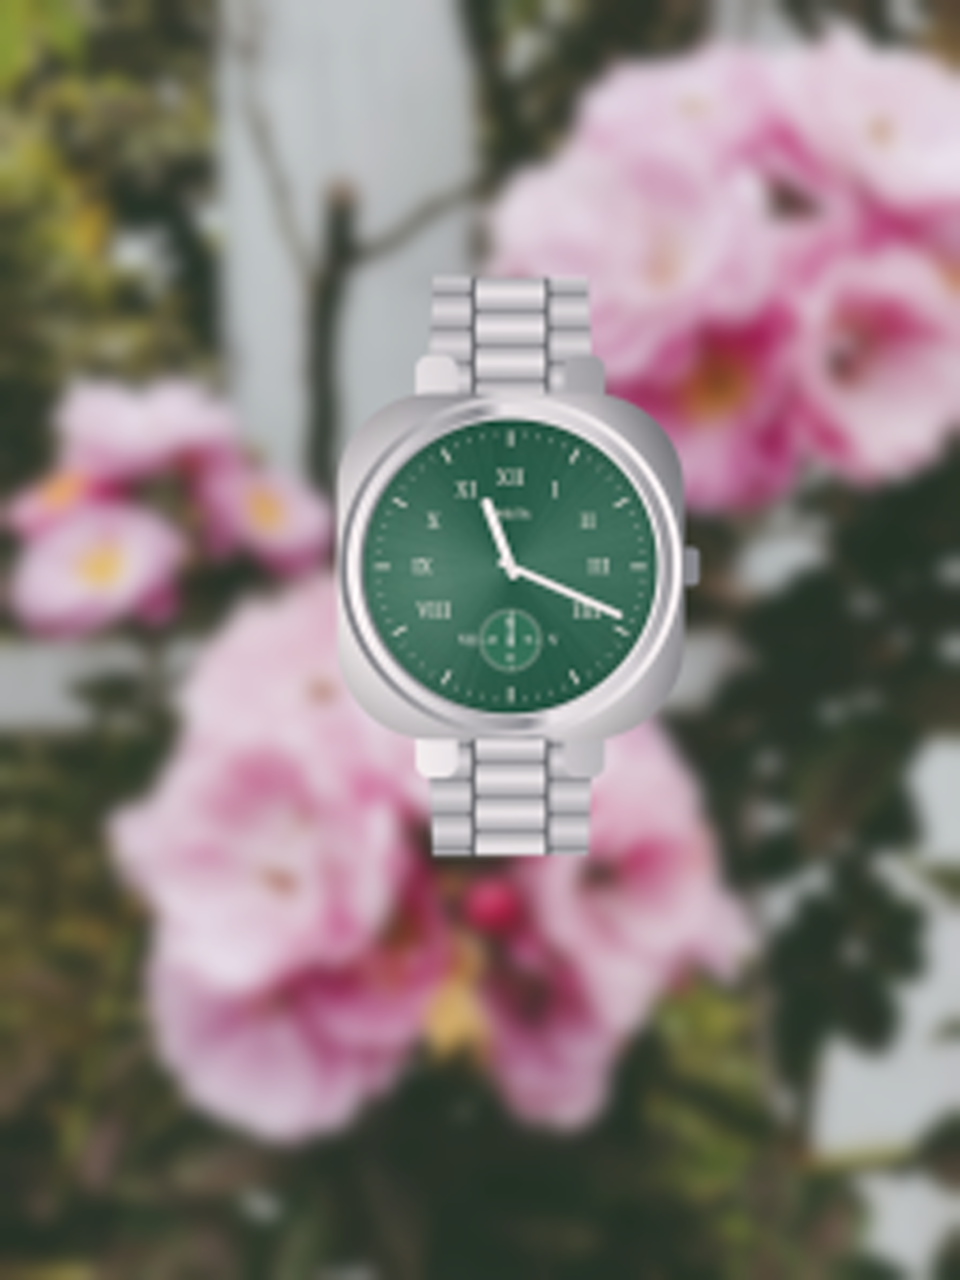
11:19
